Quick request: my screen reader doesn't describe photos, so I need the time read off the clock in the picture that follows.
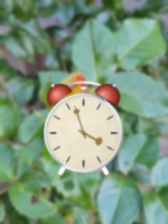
3:57
